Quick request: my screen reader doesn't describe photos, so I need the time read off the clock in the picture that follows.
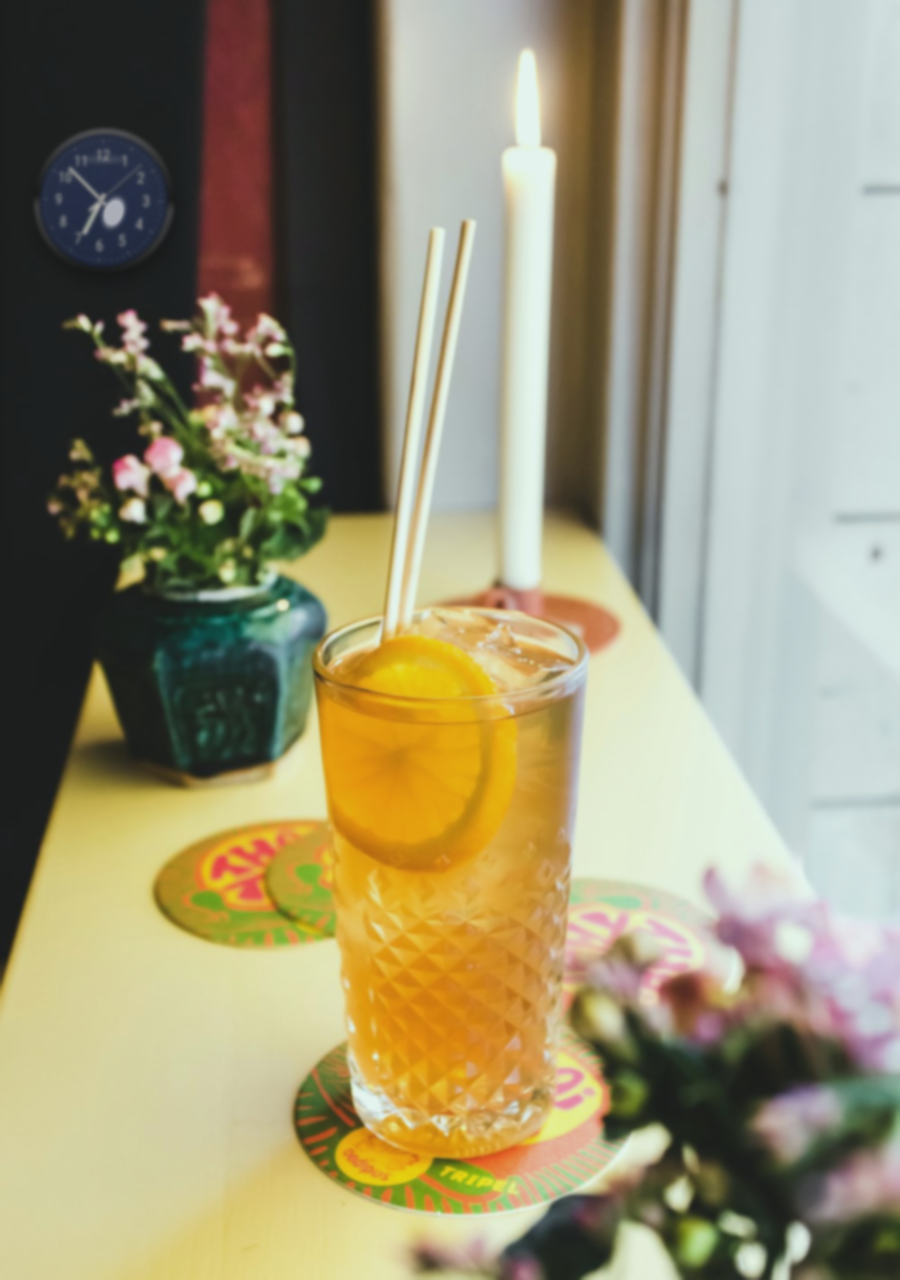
6:52:08
